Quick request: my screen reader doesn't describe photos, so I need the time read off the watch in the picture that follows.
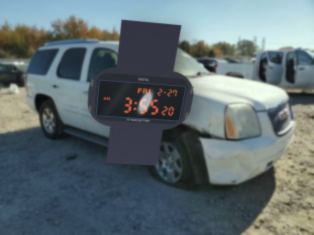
3:55:20
